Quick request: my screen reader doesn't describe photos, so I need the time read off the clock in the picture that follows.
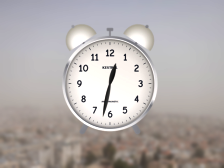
12:32
